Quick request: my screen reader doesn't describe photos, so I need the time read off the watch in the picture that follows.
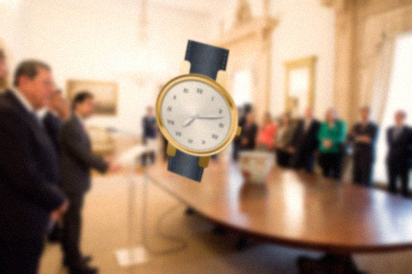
7:12
